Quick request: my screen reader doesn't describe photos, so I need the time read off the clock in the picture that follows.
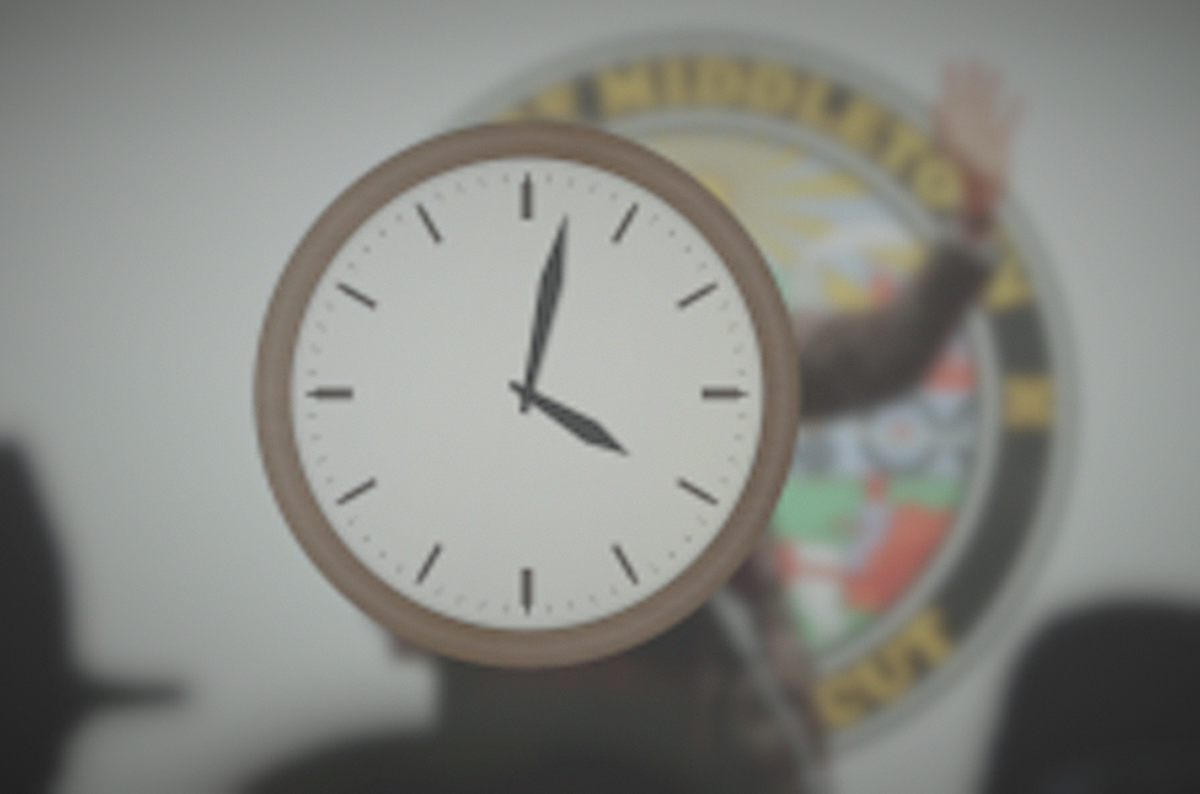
4:02
